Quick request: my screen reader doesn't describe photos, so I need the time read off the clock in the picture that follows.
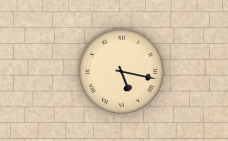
5:17
